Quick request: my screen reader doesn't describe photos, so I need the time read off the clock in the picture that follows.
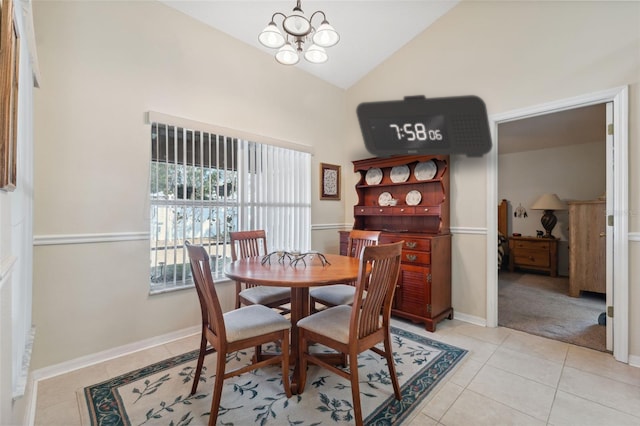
7:58
